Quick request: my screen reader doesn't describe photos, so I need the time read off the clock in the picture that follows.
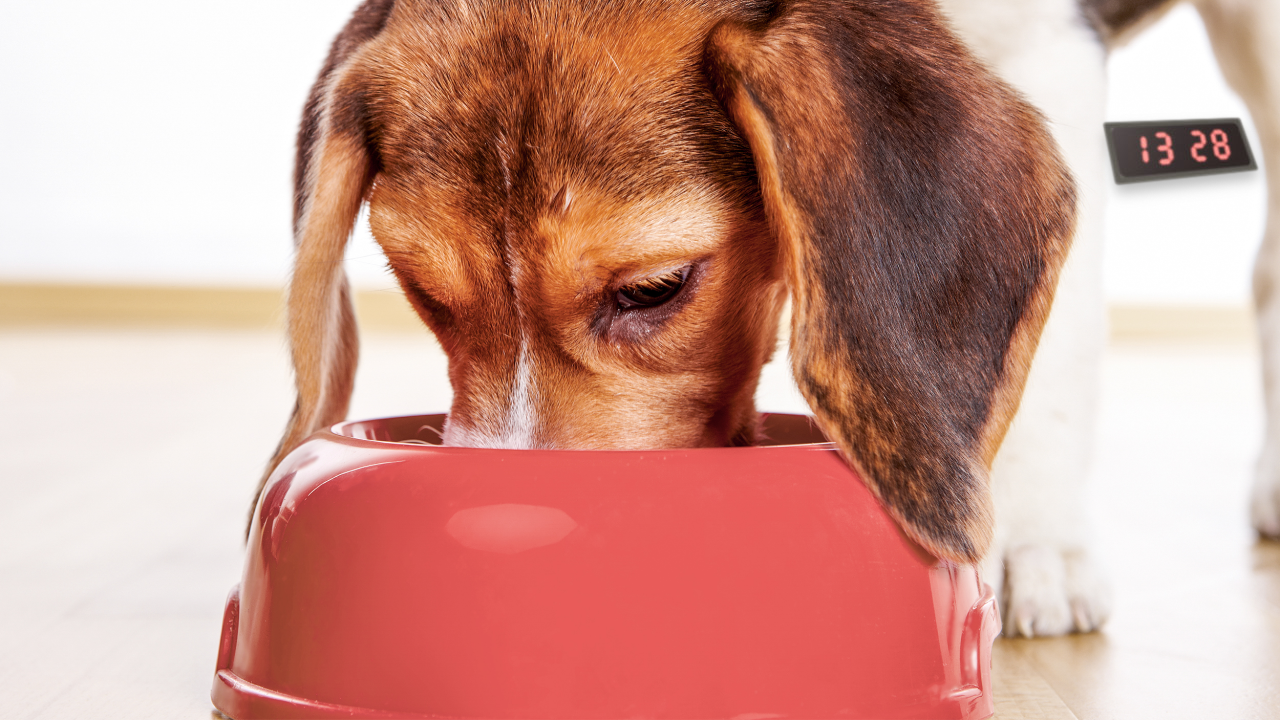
13:28
